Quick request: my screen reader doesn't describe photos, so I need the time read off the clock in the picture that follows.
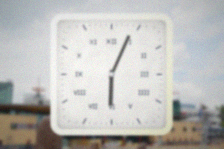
6:04
